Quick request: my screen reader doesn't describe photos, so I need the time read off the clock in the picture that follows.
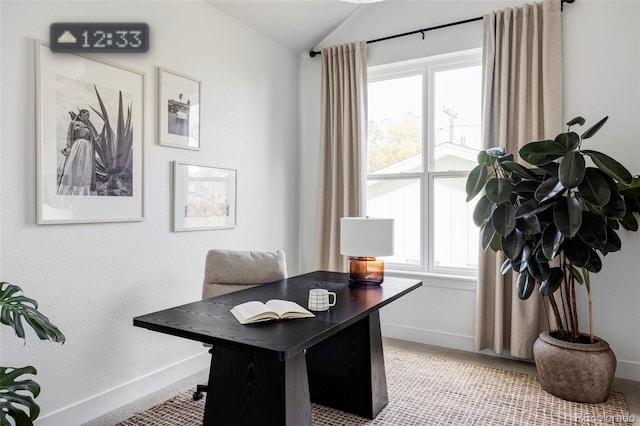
12:33
